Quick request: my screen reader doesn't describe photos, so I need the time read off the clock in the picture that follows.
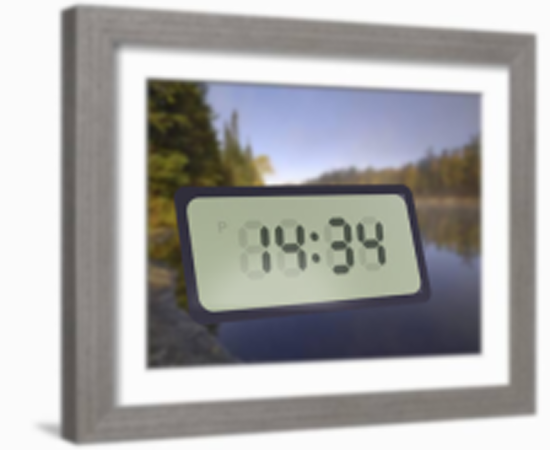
14:34
